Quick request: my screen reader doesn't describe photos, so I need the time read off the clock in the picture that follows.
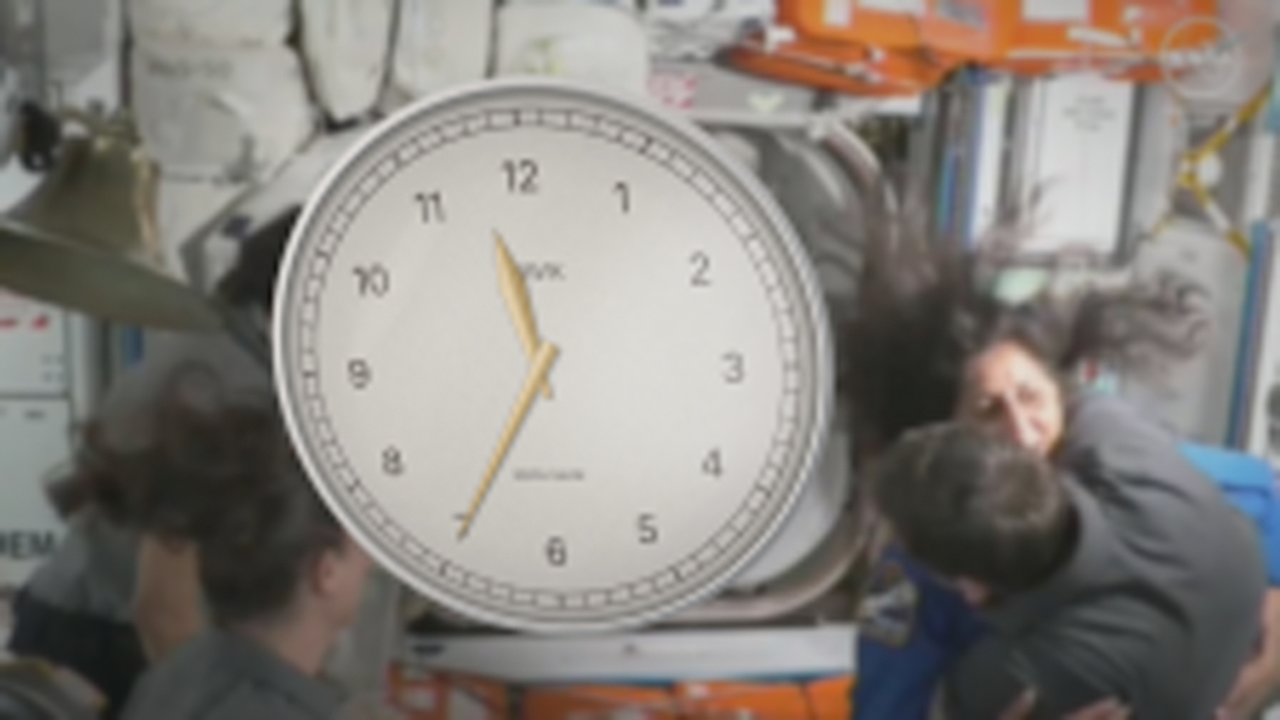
11:35
